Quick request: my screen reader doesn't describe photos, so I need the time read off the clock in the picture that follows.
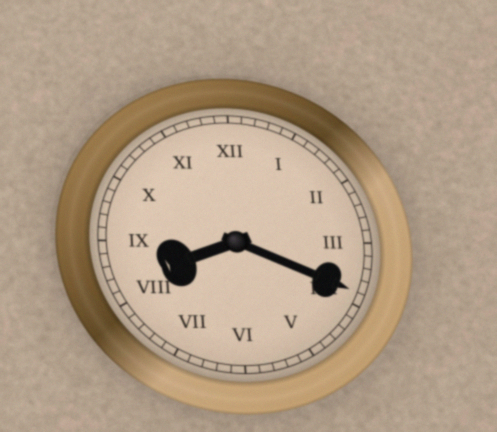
8:19
